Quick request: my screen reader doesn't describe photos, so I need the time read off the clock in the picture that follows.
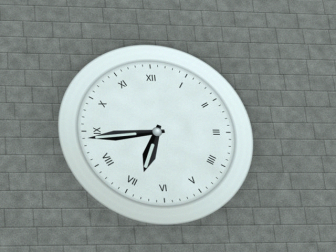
6:44
